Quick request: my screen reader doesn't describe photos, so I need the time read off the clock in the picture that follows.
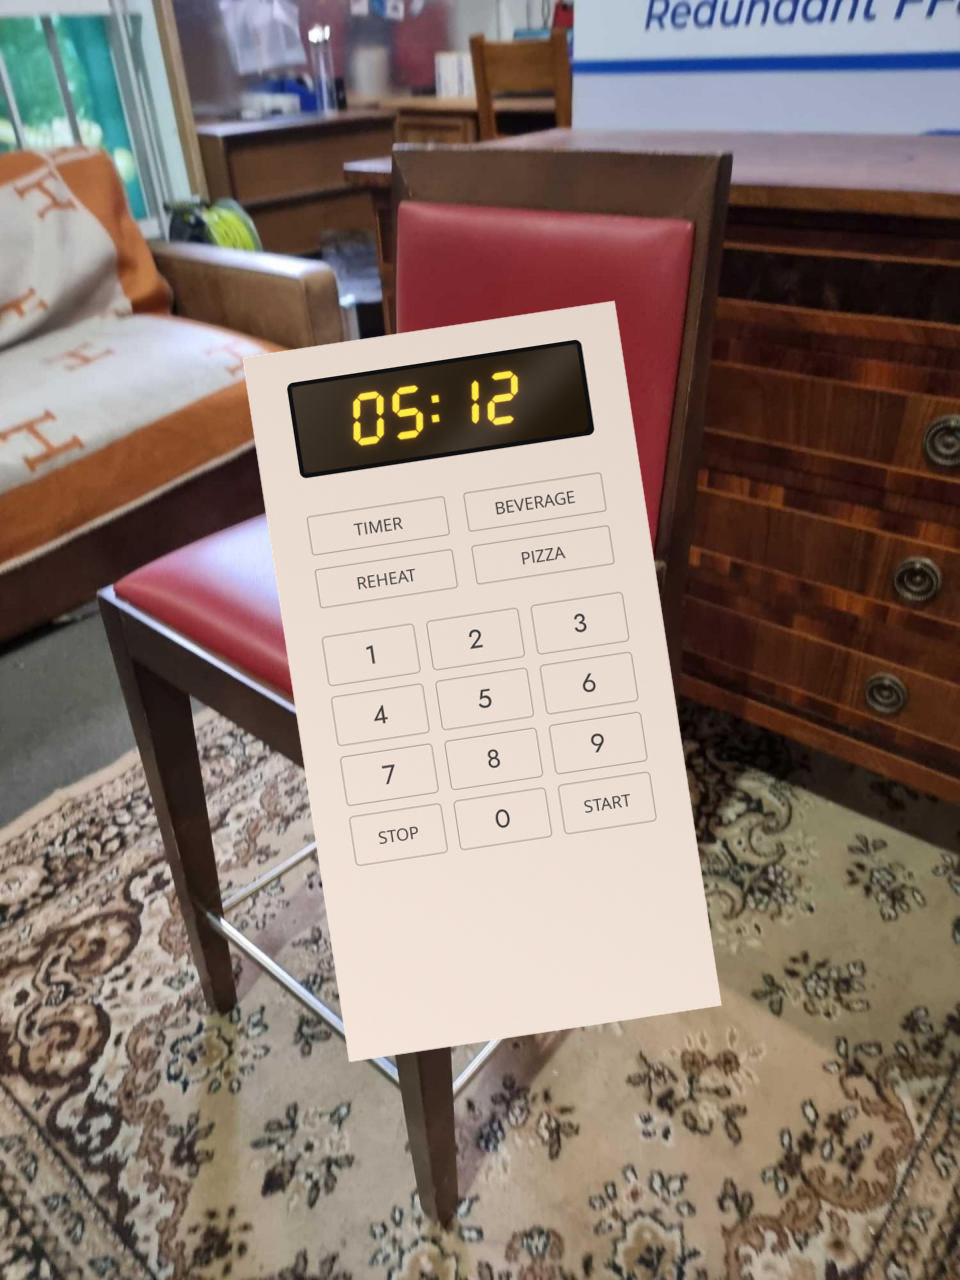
5:12
